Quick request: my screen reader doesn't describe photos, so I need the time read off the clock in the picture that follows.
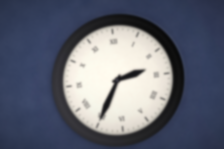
2:35
